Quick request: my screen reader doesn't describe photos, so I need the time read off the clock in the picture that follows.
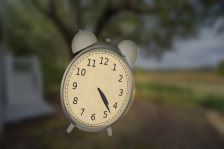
4:23
